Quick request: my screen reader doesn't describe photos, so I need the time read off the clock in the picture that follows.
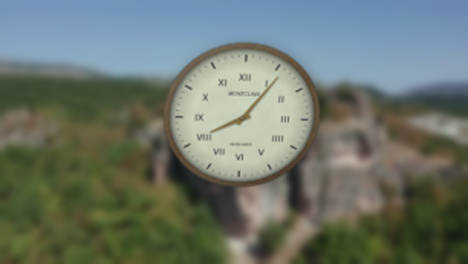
8:06
